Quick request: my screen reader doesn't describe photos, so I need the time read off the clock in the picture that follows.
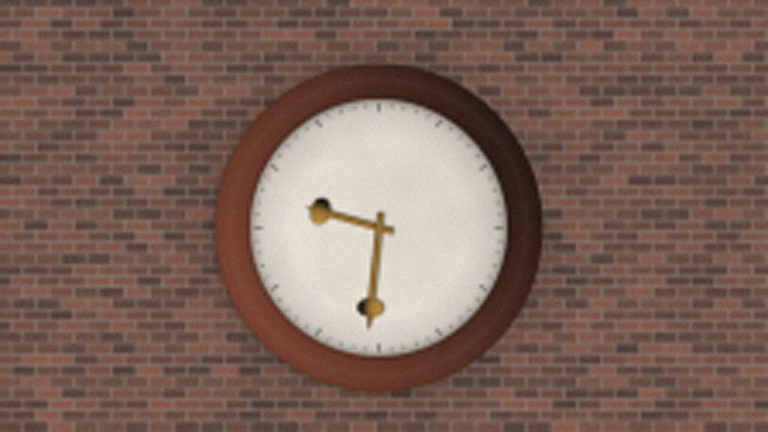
9:31
